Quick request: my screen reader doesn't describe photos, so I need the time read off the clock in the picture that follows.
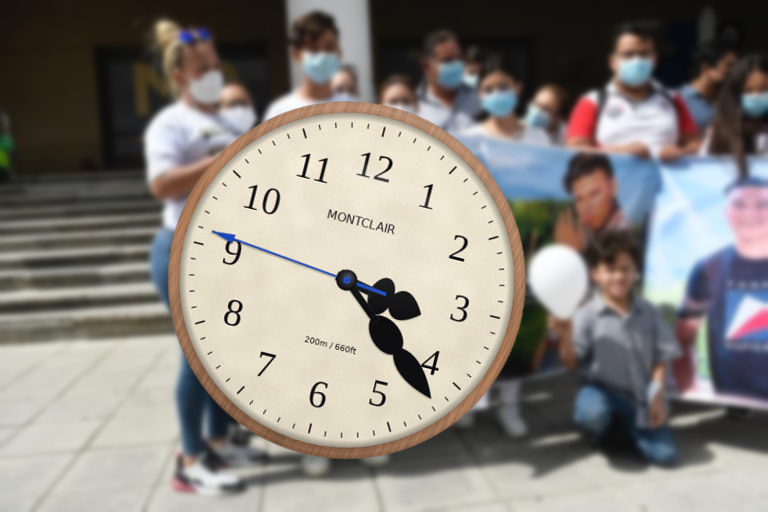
3:21:46
